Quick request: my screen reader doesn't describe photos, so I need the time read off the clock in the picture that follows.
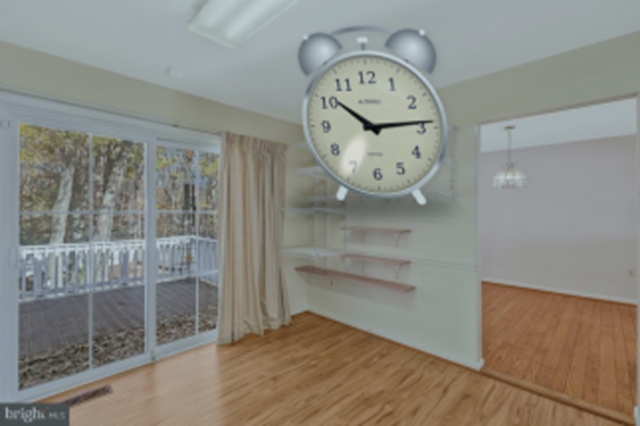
10:14
